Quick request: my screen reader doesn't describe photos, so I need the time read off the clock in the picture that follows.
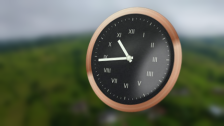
10:44
